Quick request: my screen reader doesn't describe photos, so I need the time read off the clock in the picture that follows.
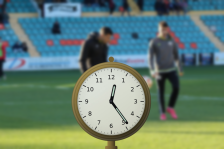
12:24
